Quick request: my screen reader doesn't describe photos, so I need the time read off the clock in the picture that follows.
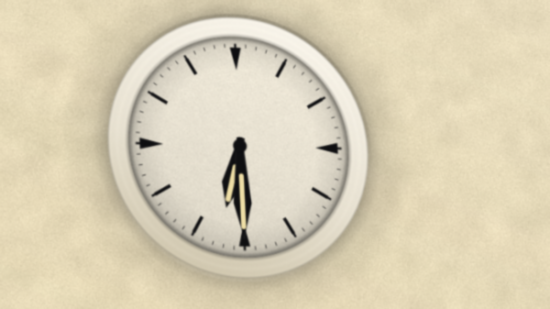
6:30
